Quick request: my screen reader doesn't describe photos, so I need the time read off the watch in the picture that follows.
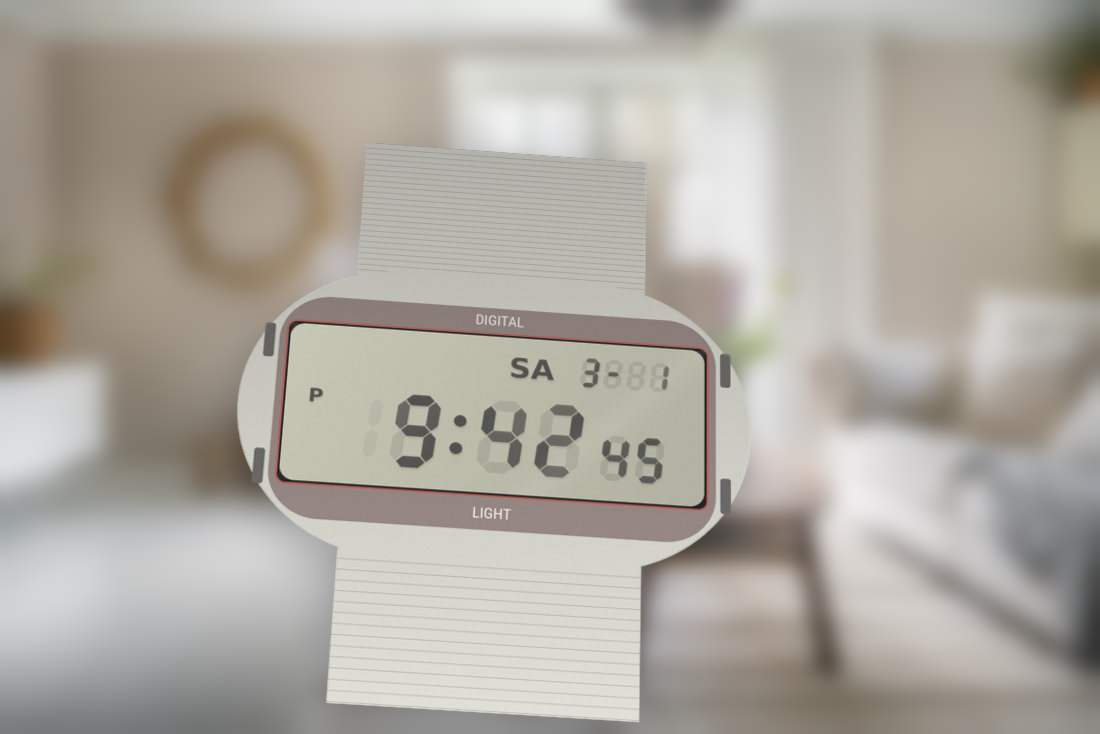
9:42:45
